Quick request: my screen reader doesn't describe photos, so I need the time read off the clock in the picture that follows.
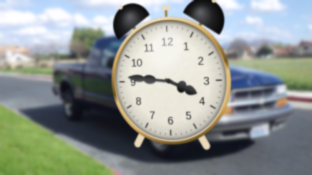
3:46
